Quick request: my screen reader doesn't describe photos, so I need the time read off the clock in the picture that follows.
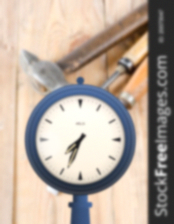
7:34
